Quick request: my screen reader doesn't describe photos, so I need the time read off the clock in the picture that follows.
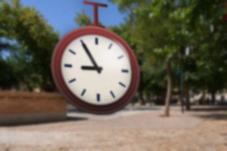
8:55
